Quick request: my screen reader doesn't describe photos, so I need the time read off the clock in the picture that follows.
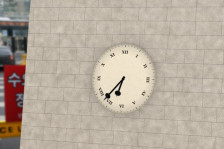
6:37
